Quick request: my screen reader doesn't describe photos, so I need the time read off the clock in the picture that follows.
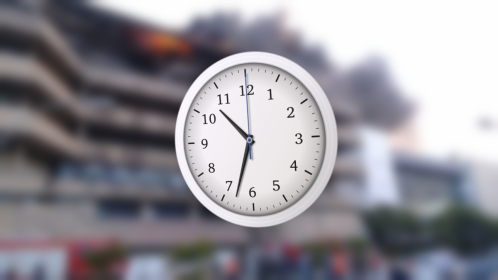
10:33:00
